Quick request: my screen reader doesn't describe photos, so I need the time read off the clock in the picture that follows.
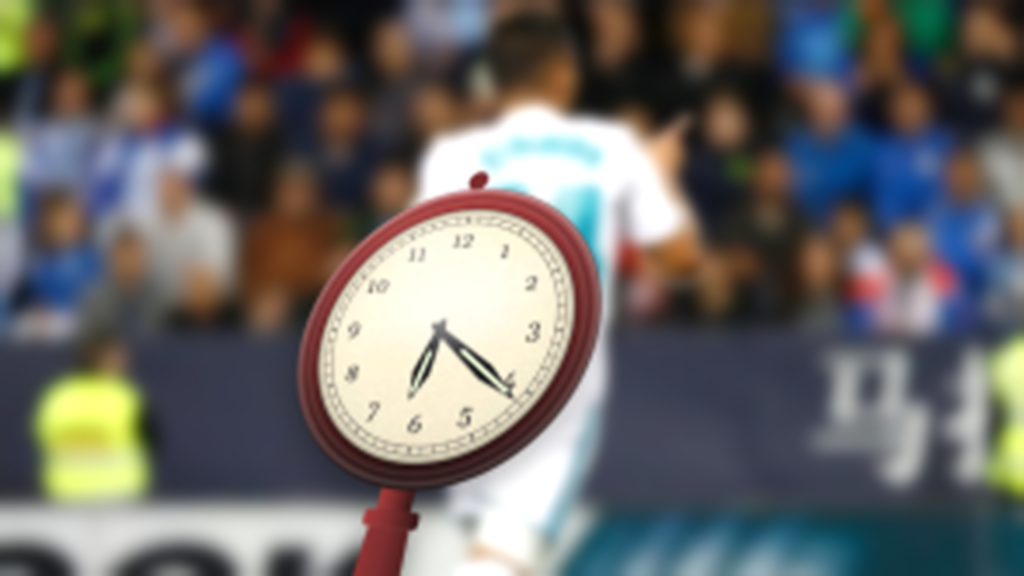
6:21
